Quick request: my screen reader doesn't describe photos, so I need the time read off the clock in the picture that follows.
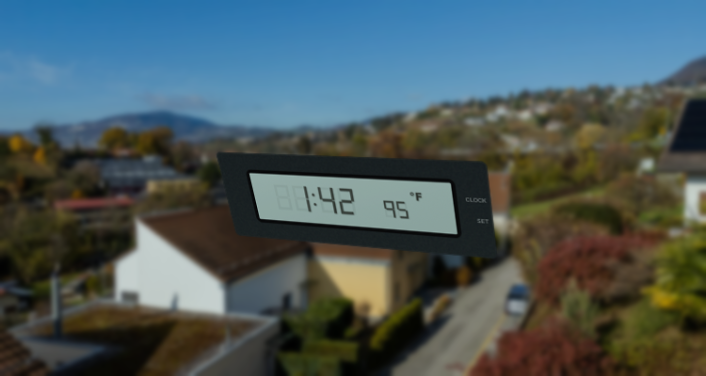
1:42
